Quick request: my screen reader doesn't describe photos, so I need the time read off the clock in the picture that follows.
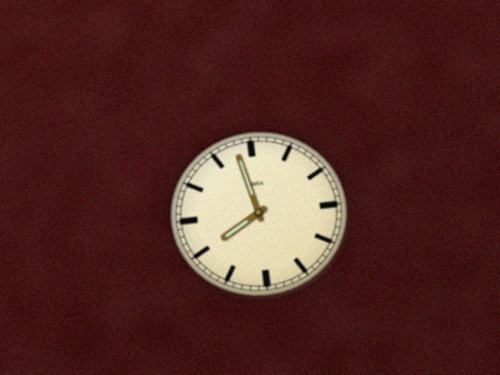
7:58
